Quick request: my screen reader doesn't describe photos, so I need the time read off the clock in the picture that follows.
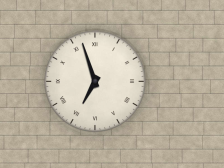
6:57
